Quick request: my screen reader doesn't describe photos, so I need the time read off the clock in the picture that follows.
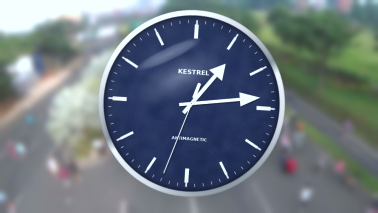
1:13:33
